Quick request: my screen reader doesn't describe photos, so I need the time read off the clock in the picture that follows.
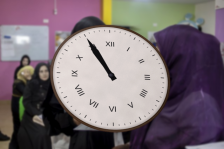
10:55
